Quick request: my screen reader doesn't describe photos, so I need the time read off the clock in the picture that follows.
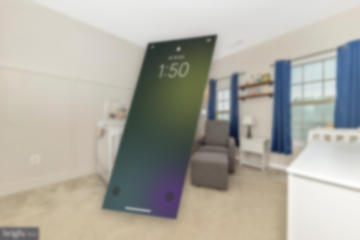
1:50
